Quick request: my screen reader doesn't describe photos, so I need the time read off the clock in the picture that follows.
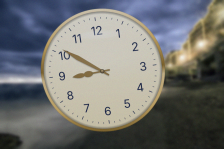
8:51
